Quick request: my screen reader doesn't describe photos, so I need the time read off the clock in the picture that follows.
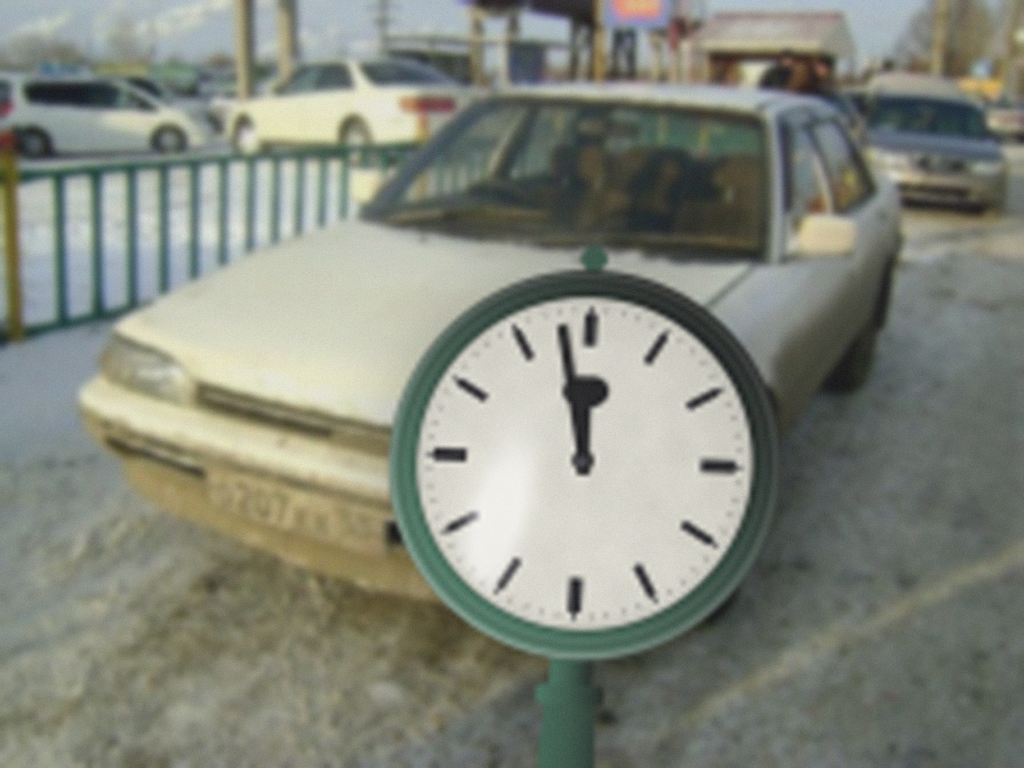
11:58
